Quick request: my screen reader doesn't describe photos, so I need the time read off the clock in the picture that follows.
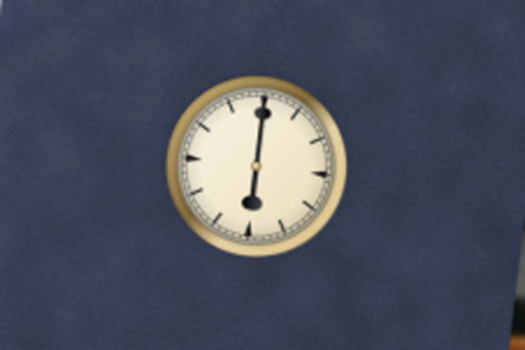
6:00
